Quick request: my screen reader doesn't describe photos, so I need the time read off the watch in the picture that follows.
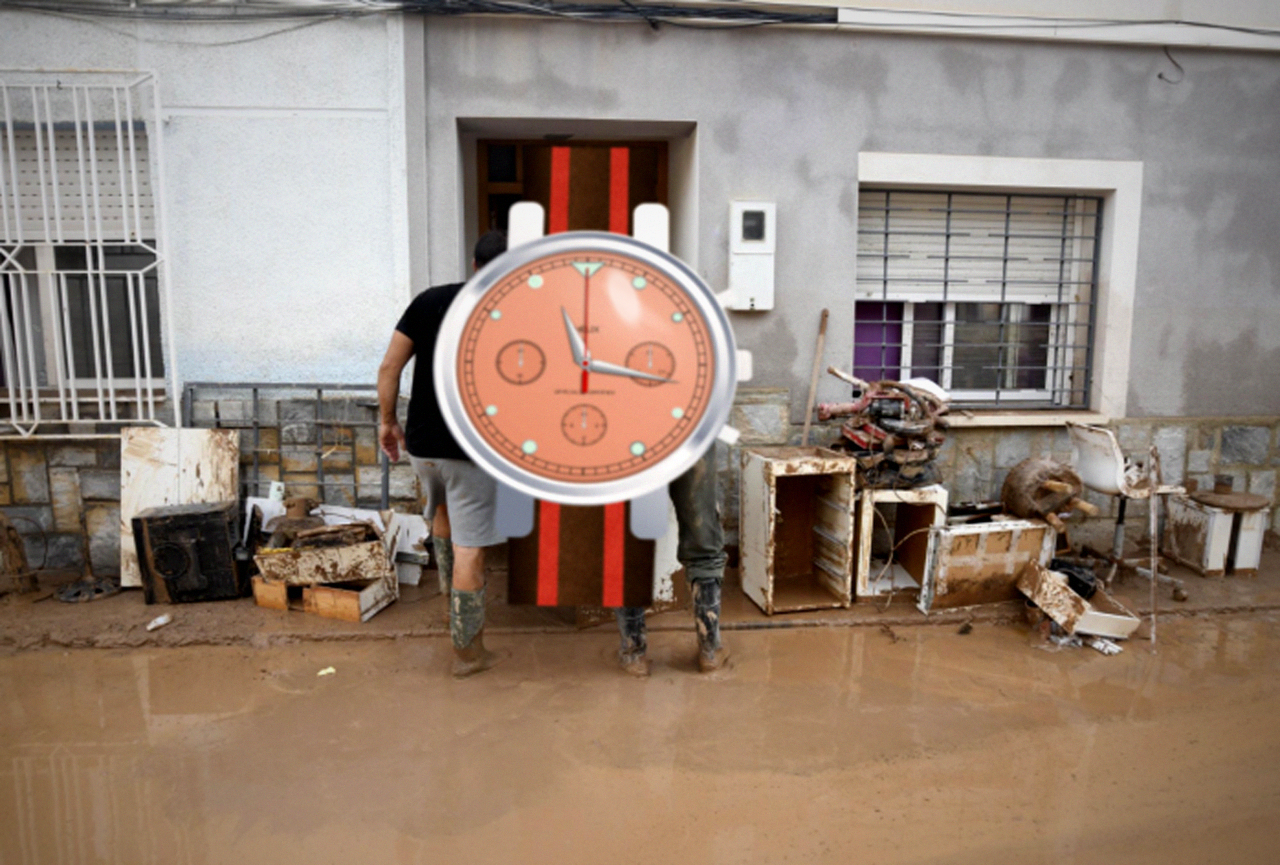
11:17
